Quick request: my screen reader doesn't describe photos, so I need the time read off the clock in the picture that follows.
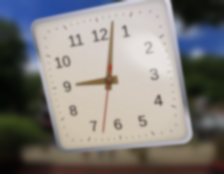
9:02:33
